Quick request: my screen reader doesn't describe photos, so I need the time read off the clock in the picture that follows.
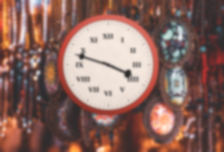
3:48
